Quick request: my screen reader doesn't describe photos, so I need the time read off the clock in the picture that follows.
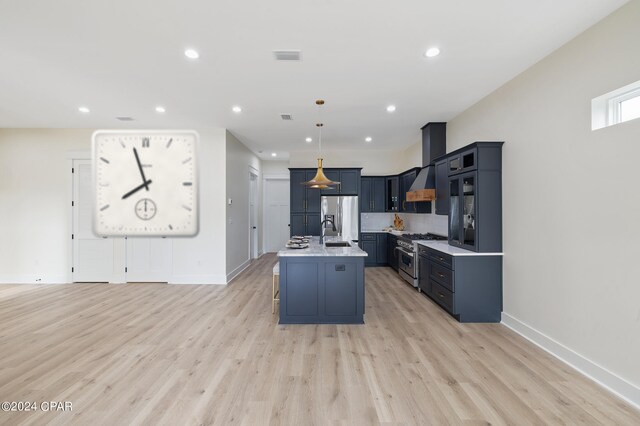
7:57
